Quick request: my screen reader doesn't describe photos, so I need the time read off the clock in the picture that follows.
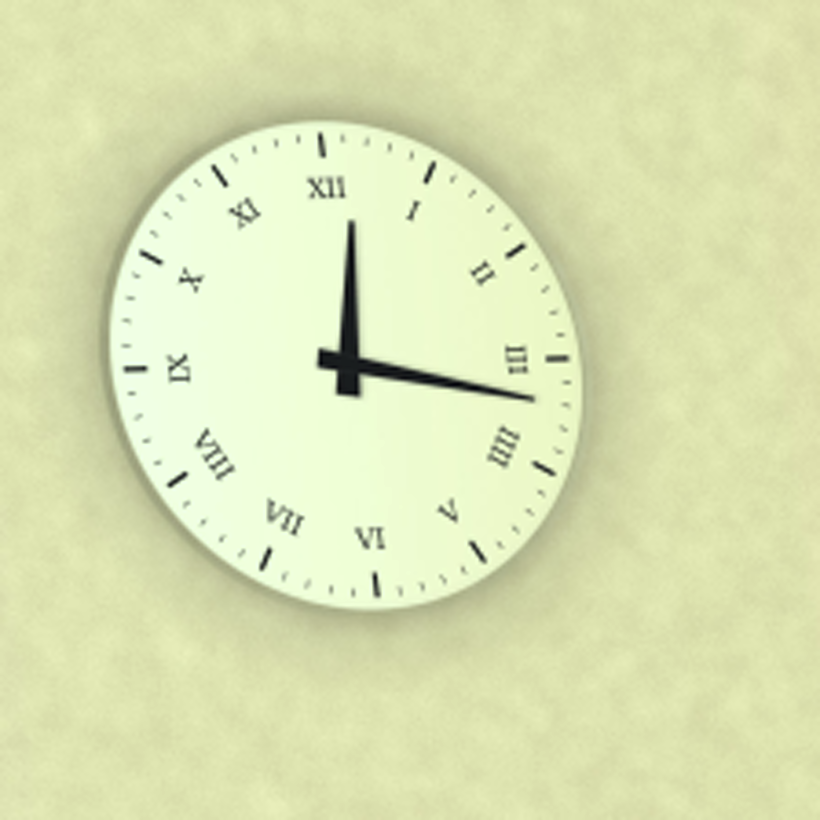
12:17
